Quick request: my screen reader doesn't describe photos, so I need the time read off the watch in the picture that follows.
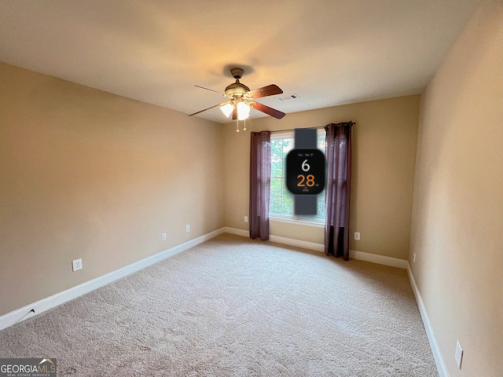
6:28
